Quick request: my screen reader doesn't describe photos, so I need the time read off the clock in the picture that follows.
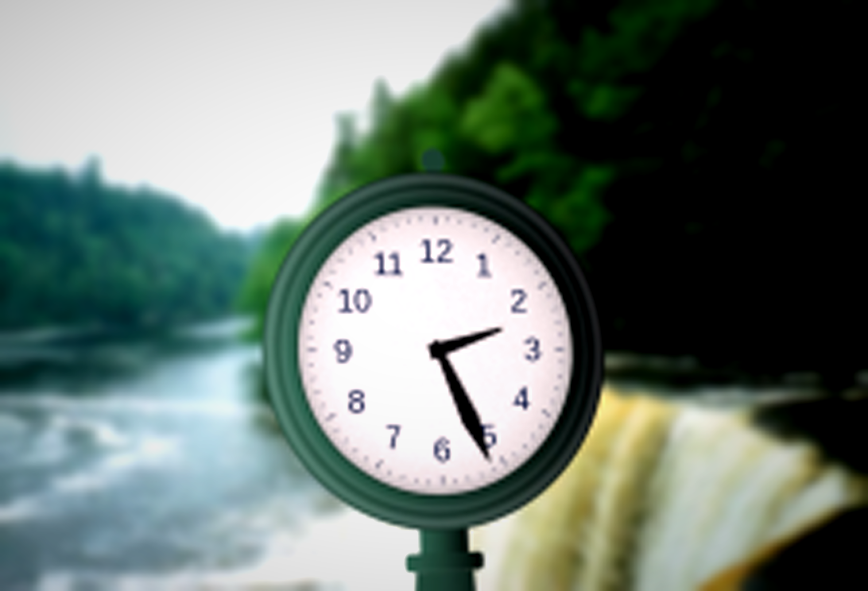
2:26
